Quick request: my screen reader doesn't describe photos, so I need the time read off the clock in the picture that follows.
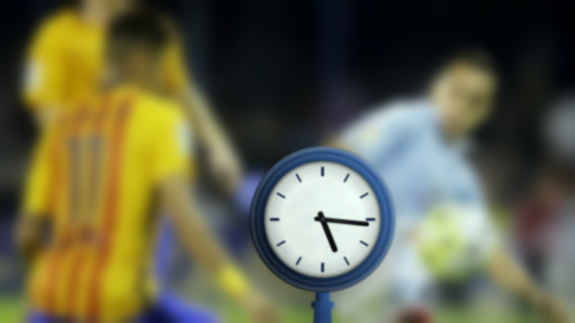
5:16
